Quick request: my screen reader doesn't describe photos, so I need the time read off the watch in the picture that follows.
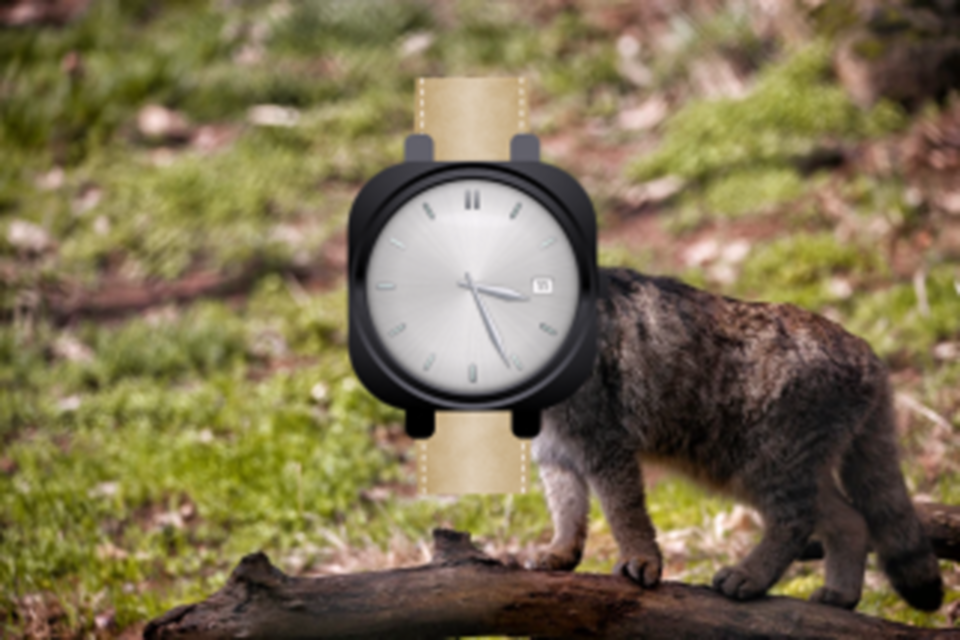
3:26
